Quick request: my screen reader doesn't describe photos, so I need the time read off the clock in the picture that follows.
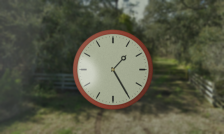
1:25
